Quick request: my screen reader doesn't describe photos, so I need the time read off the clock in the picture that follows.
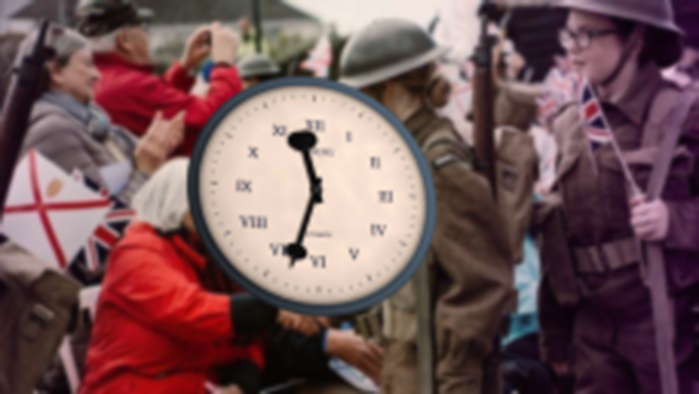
11:33
